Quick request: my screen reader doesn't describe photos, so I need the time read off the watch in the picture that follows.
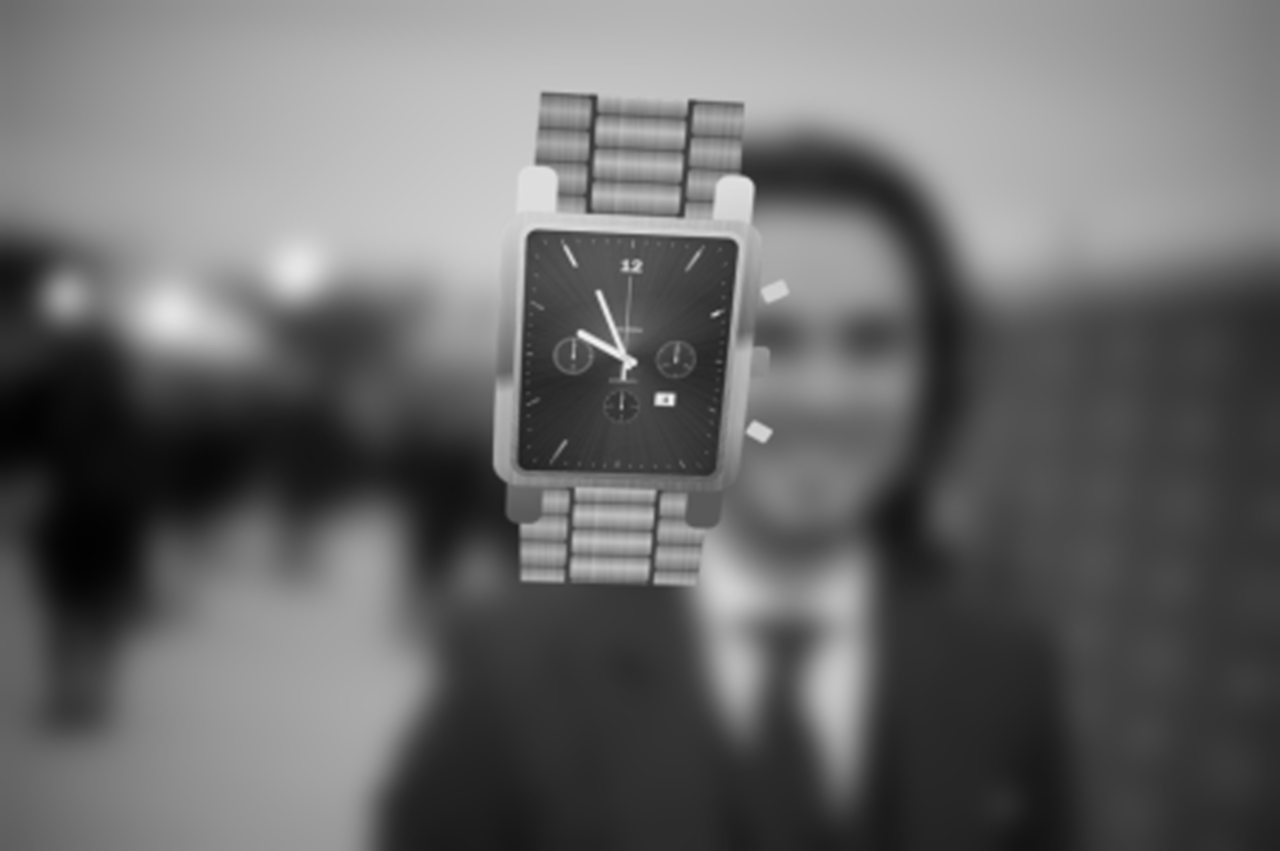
9:56
